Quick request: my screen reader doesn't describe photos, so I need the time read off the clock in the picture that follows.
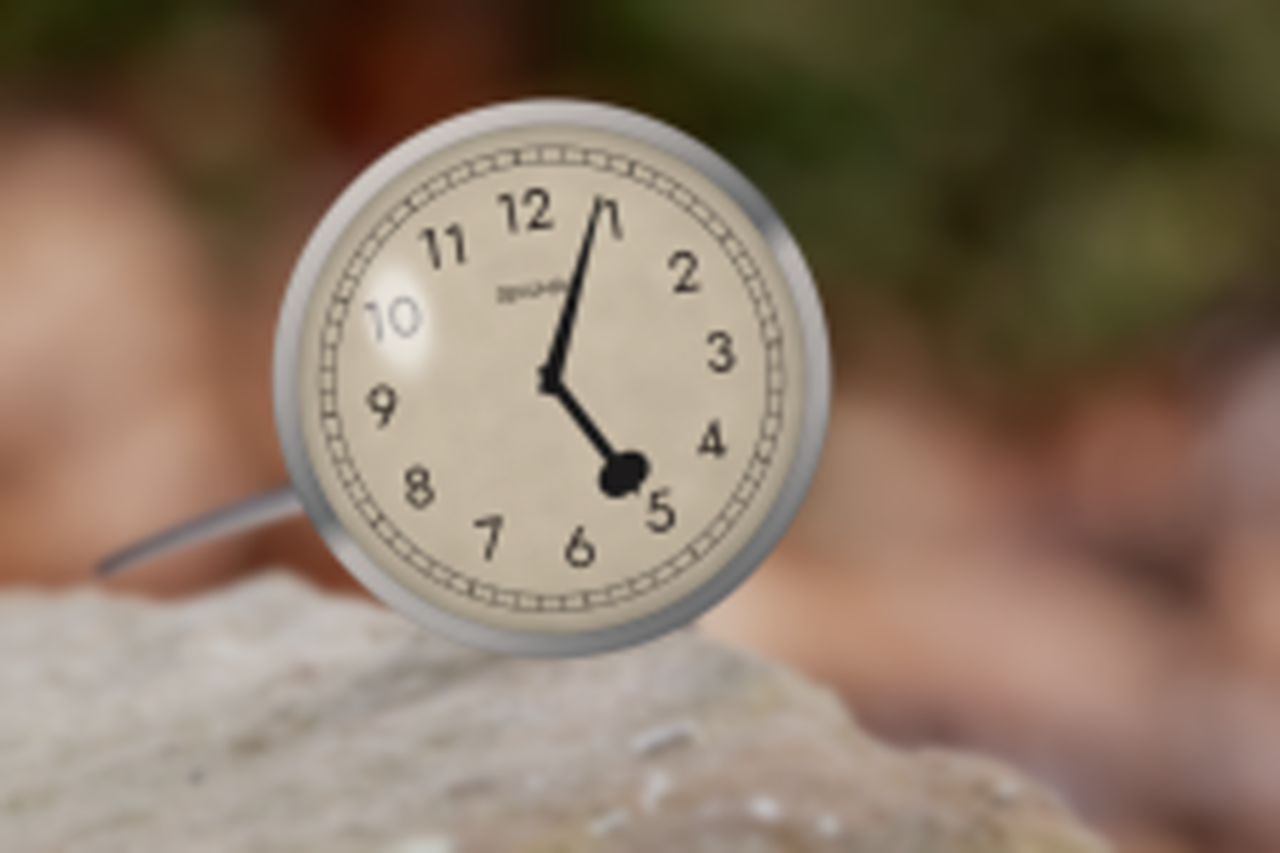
5:04
